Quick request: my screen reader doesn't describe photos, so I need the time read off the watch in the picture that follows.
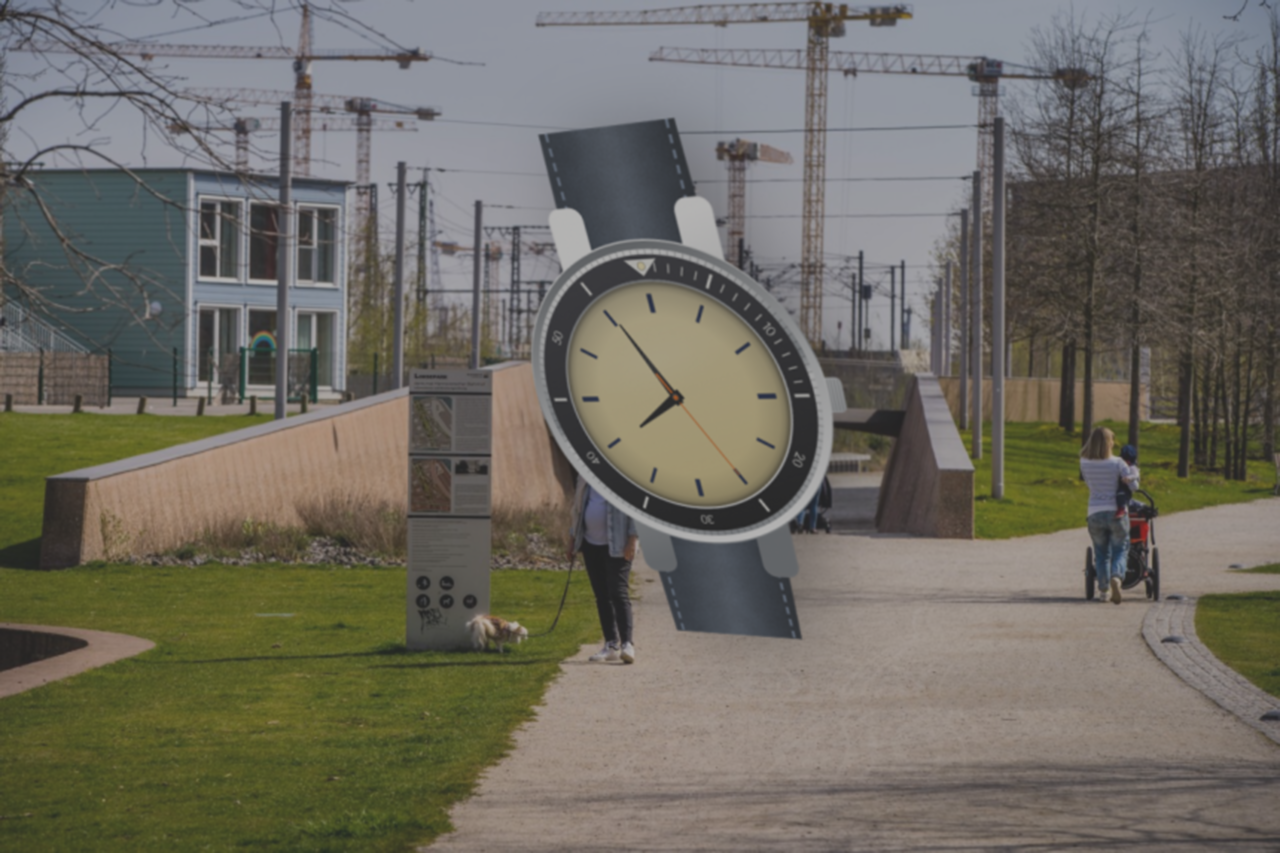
7:55:25
